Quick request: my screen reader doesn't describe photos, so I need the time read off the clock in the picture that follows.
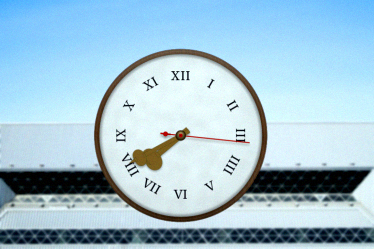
7:40:16
